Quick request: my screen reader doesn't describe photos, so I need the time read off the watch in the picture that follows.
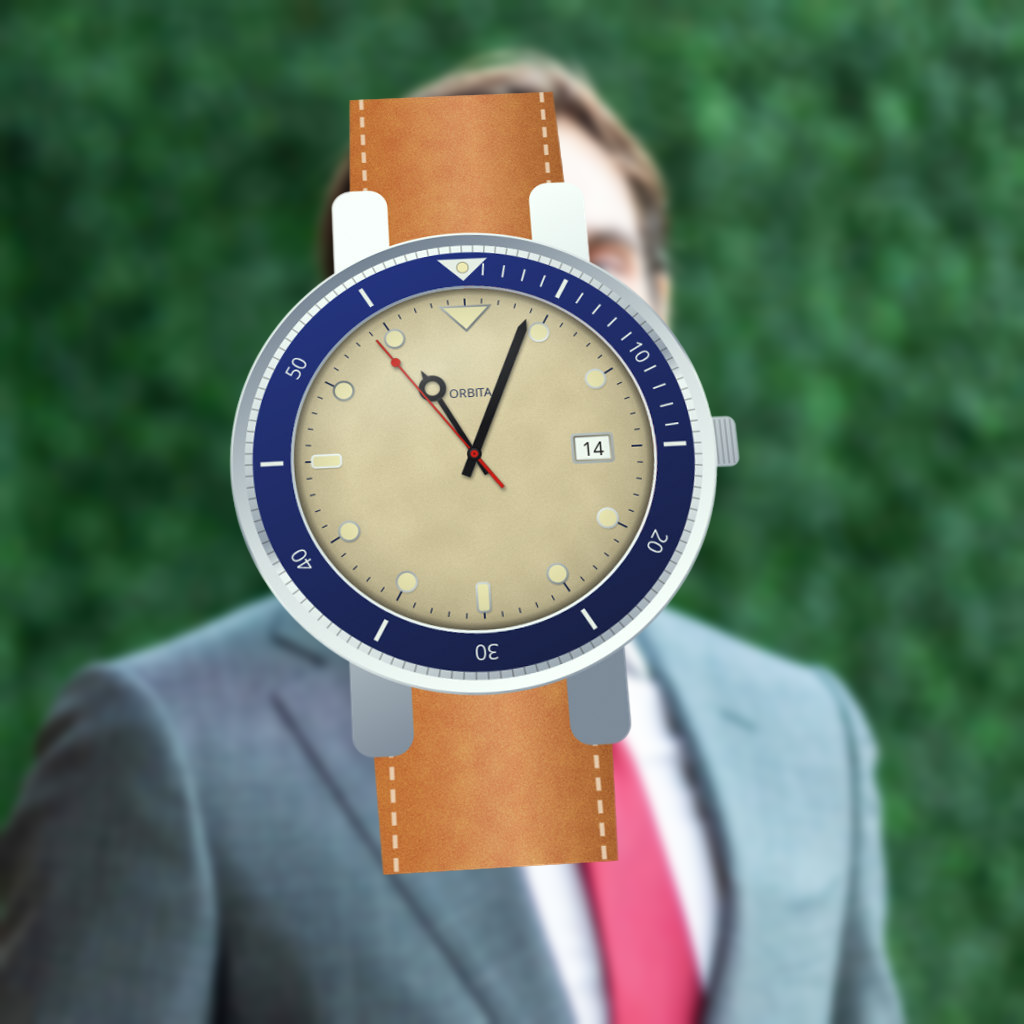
11:03:54
